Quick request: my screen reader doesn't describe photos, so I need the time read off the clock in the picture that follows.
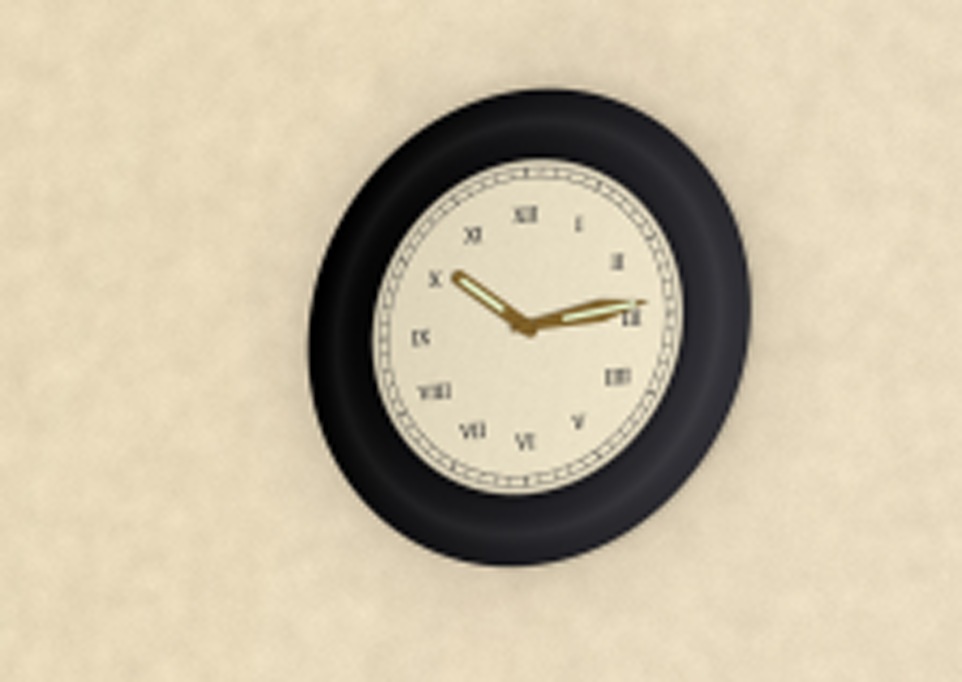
10:14
